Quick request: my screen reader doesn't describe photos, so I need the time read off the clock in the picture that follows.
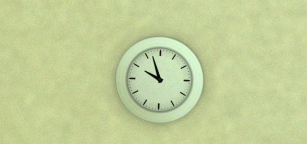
9:57
